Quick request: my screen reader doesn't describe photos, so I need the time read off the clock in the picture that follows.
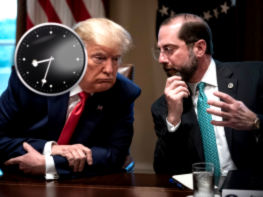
8:33
